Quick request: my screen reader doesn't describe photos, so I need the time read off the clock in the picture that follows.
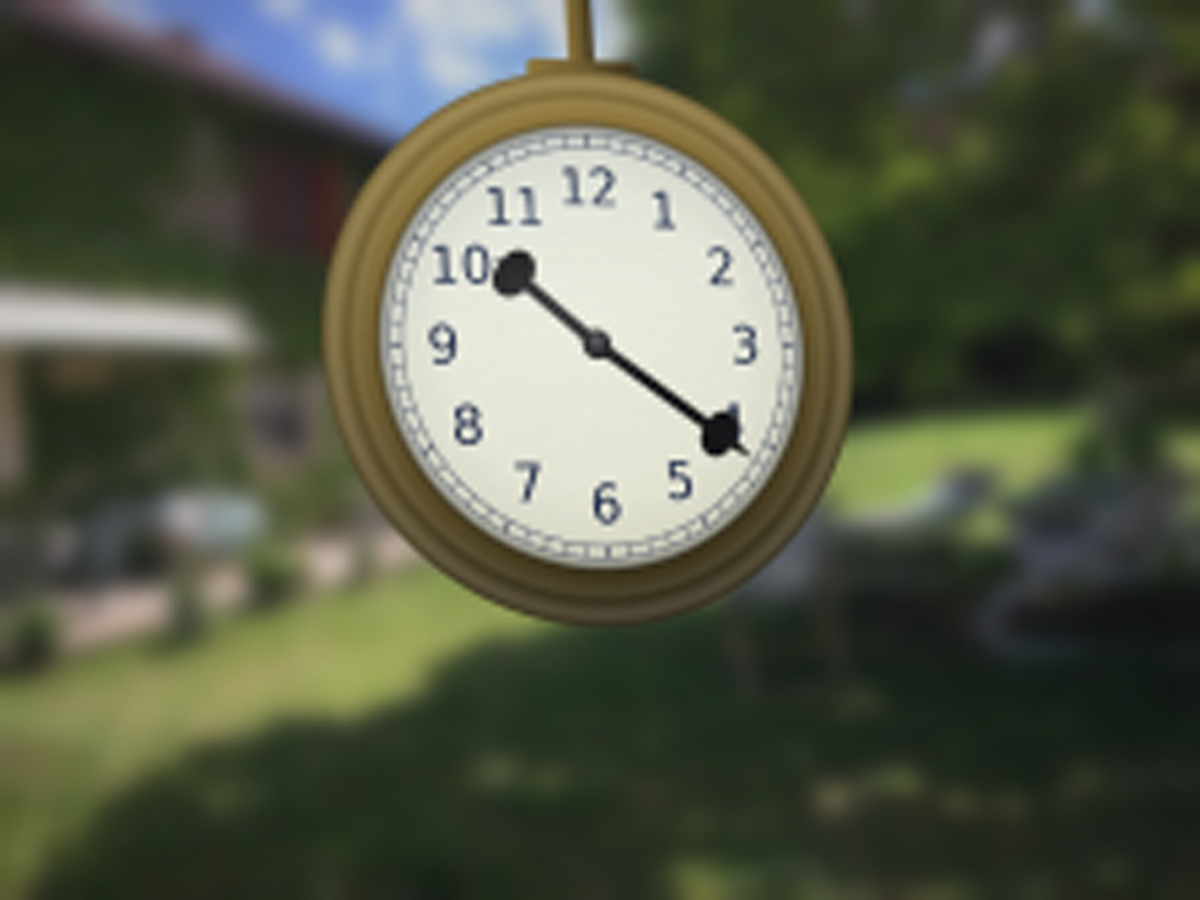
10:21
